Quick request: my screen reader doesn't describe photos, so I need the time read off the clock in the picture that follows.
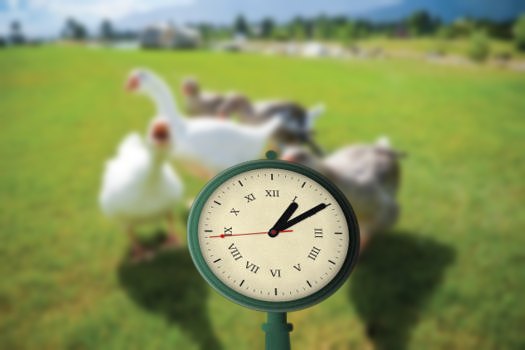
1:09:44
